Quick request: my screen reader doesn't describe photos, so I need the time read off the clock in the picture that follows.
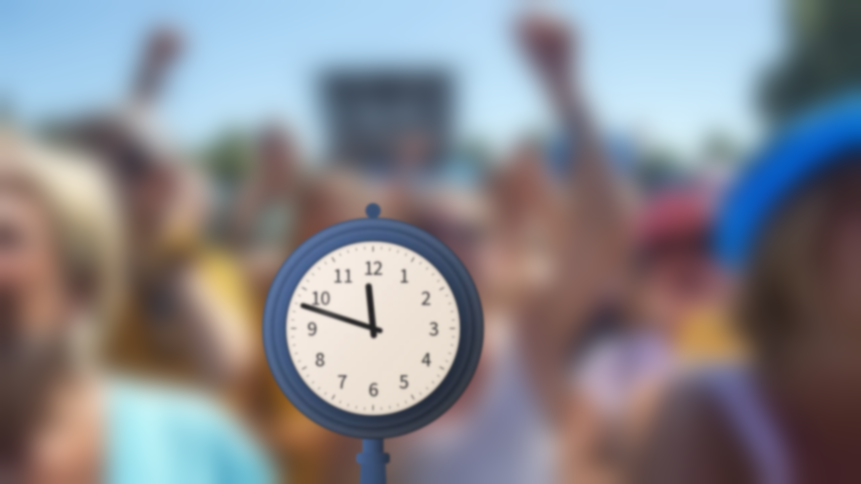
11:48
